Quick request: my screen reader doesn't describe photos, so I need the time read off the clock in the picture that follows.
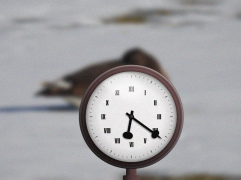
6:21
